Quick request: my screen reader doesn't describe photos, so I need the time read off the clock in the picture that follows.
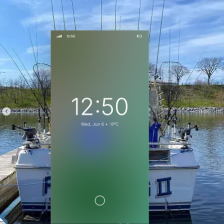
12:50
